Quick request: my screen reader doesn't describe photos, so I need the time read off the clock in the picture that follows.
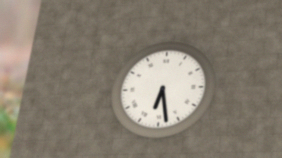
6:28
